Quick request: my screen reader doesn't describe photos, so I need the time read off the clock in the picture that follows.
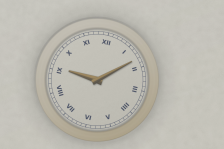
9:08
